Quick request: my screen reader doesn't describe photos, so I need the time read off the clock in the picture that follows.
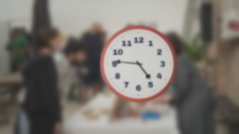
4:46
